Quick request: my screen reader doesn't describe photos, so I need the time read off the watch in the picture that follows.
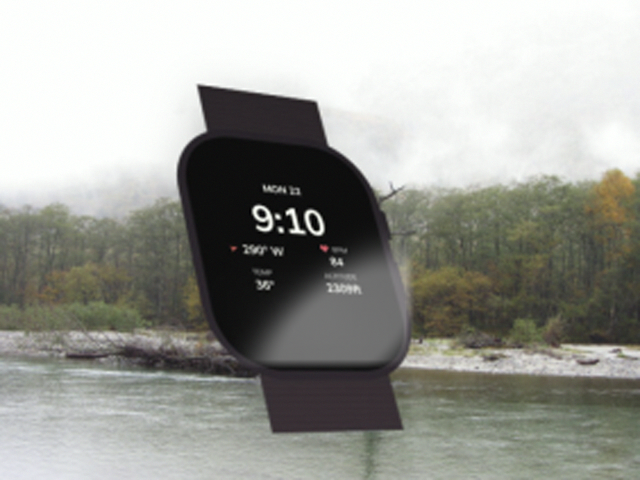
9:10
